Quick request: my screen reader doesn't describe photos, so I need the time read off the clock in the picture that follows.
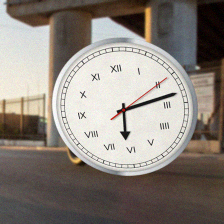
6:13:10
